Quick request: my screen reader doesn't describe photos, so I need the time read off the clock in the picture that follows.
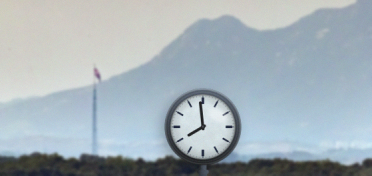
7:59
